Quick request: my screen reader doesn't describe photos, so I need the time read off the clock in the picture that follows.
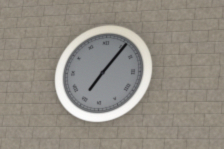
7:06
